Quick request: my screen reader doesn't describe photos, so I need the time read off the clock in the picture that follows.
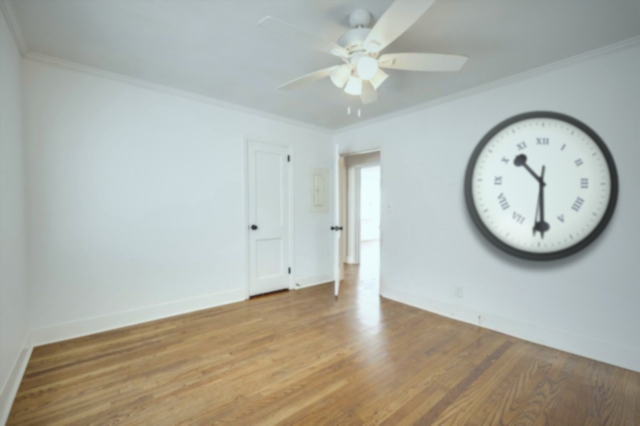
10:29:31
